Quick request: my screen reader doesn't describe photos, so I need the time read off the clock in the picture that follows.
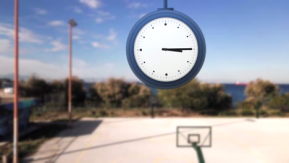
3:15
